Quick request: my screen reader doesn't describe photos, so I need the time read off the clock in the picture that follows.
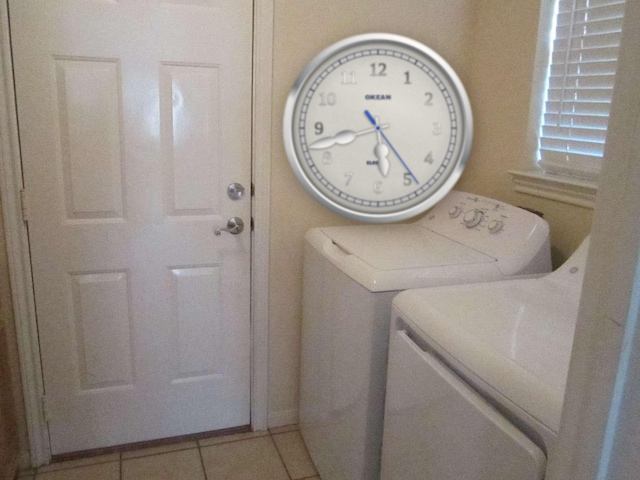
5:42:24
